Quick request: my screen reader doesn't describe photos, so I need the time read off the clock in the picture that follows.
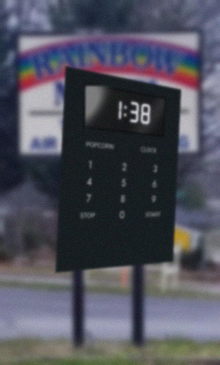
1:38
